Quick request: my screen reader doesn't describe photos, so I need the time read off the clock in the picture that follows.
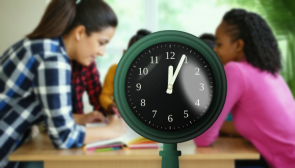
12:04
